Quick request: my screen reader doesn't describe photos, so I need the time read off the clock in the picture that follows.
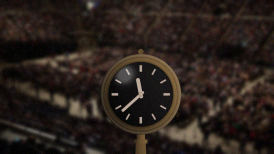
11:38
